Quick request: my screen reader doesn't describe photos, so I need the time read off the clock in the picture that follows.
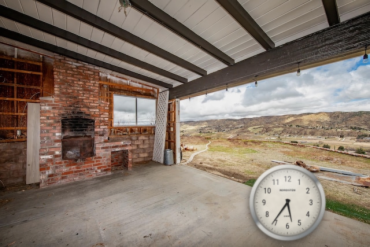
5:36
